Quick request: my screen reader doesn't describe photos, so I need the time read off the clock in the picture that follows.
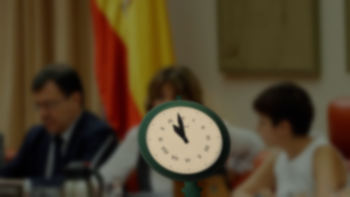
10:59
